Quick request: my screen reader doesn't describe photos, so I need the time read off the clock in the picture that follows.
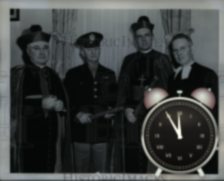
11:55
